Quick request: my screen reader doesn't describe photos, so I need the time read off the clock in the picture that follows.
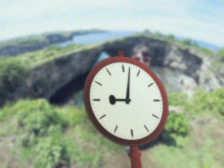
9:02
